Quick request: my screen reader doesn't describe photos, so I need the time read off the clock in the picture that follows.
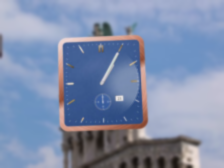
1:05
